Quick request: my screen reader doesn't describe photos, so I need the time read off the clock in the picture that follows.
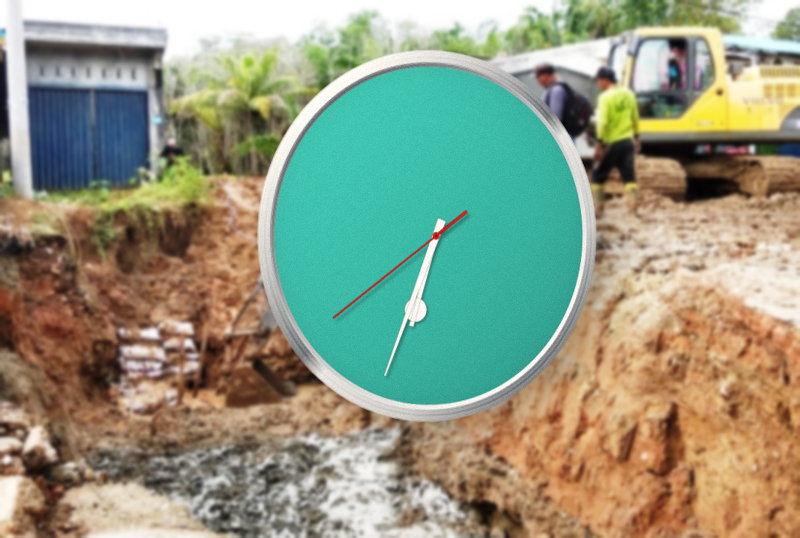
6:33:39
